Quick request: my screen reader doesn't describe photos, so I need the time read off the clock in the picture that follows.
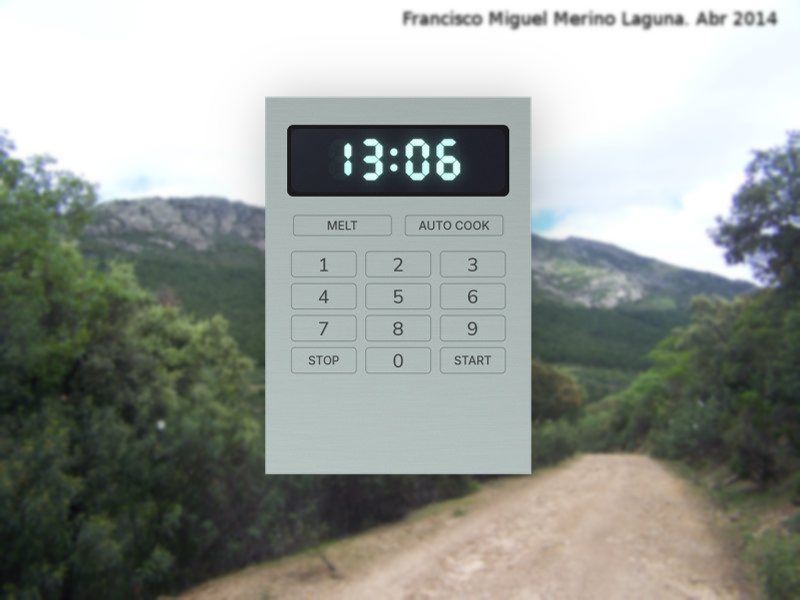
13:06
